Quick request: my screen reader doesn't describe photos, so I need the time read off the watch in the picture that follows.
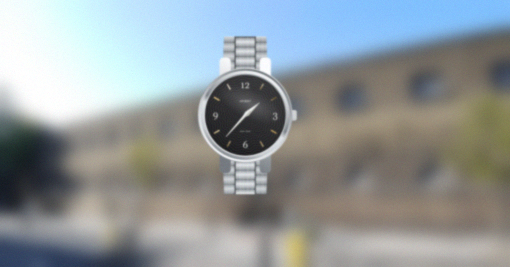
1:37
